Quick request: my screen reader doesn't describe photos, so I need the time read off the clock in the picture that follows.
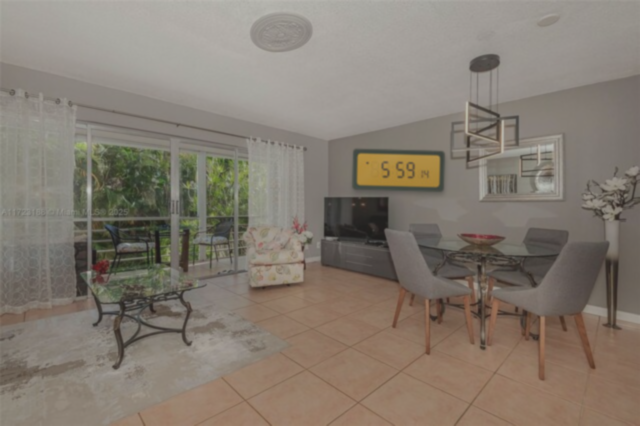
5:59
